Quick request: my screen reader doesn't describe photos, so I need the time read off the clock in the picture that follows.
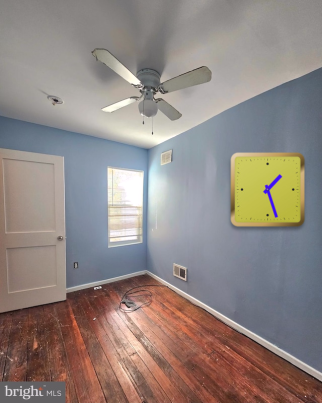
1:27
